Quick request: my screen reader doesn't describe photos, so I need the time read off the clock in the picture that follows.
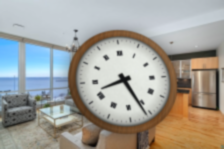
8:26
